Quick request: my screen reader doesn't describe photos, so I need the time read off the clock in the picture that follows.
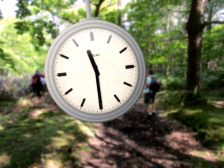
11:30
